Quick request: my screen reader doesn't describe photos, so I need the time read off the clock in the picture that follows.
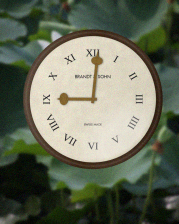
9:01
